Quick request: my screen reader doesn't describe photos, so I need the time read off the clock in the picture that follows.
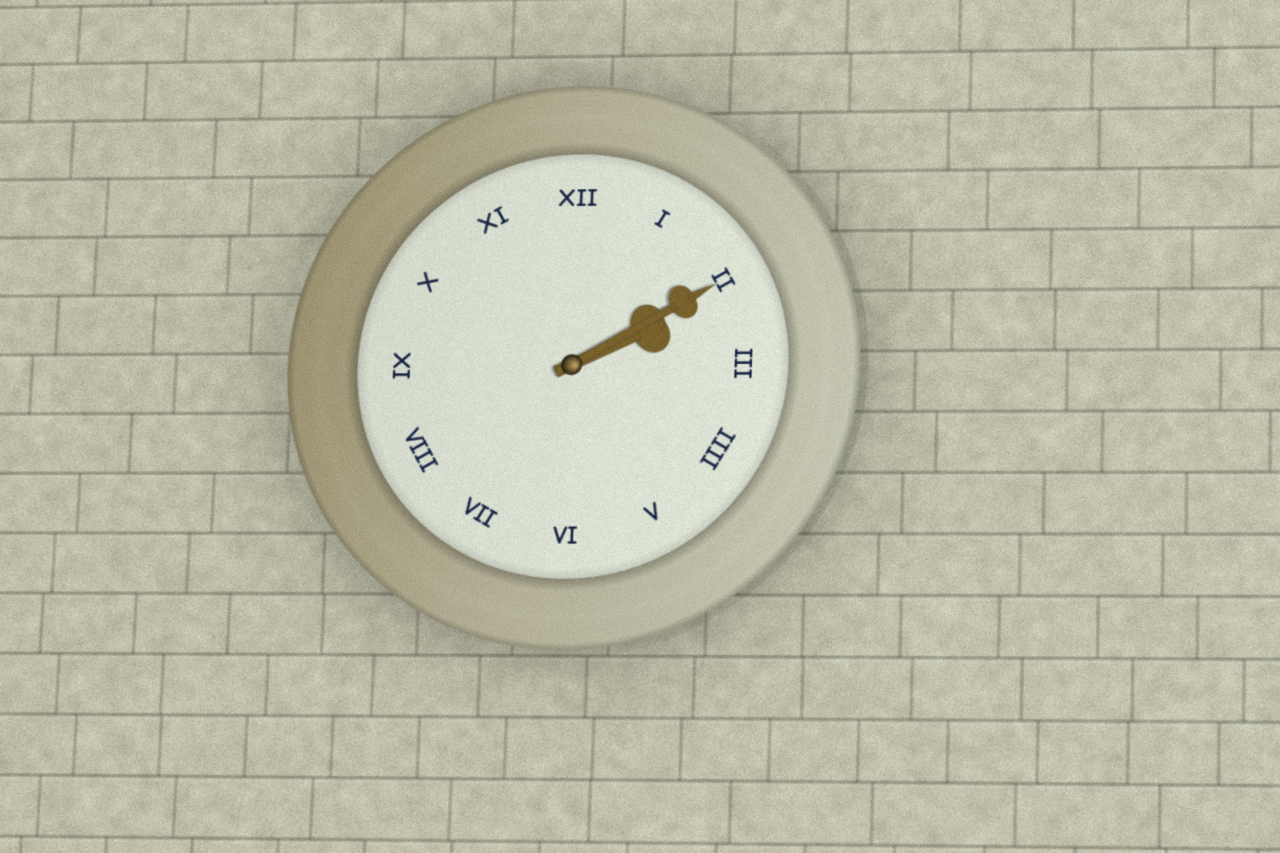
2:10
